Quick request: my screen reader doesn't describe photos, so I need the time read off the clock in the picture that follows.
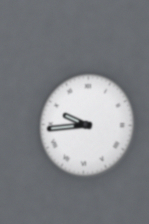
9:44
